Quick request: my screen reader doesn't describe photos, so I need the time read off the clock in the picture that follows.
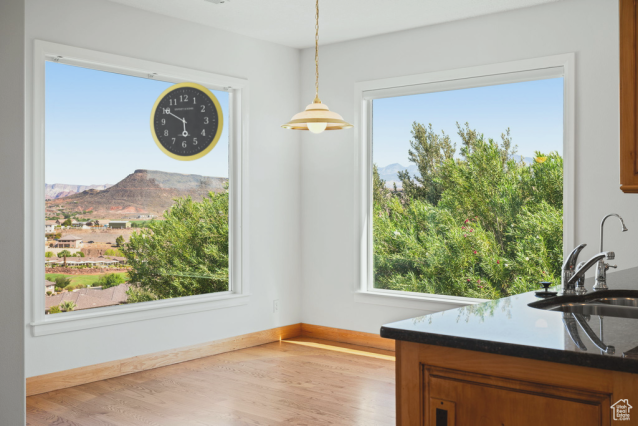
5:50
